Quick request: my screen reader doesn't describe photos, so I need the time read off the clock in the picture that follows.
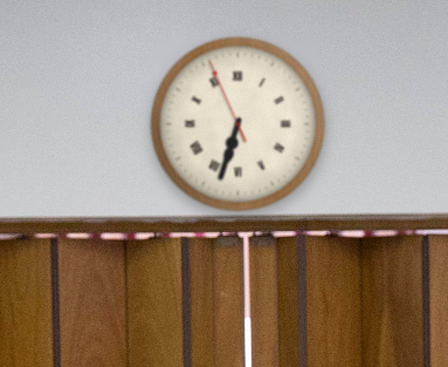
6:32:56
